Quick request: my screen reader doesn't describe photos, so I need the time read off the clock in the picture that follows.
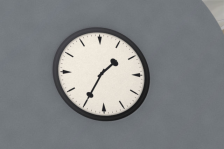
1:35
